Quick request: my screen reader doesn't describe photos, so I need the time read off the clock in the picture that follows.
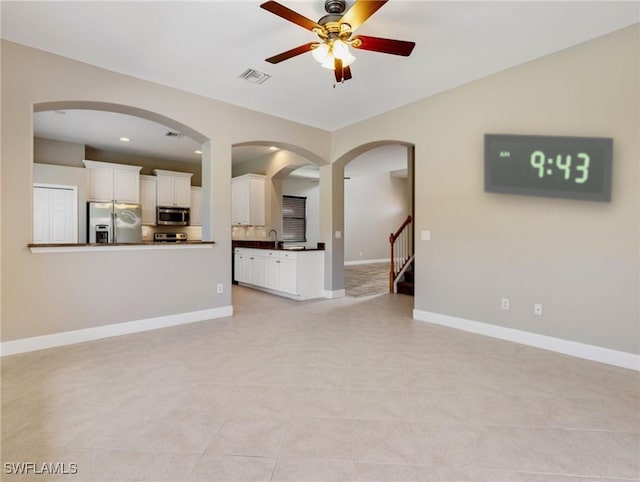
9:43
